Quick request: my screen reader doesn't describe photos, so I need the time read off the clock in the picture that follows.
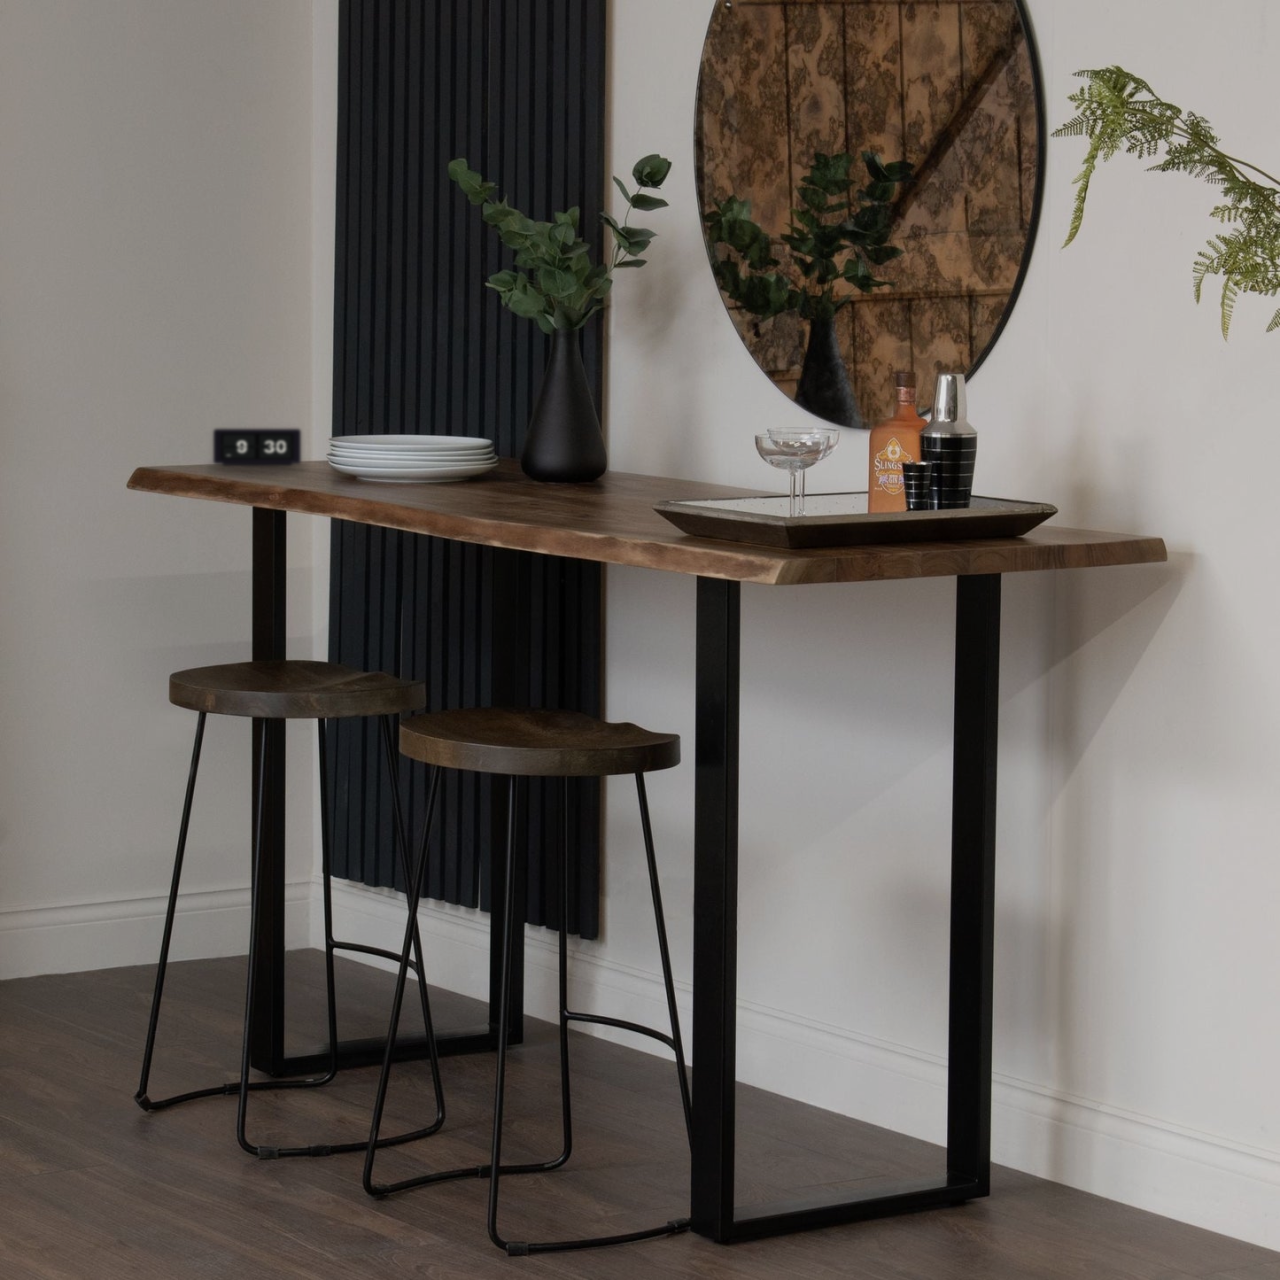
9:30
